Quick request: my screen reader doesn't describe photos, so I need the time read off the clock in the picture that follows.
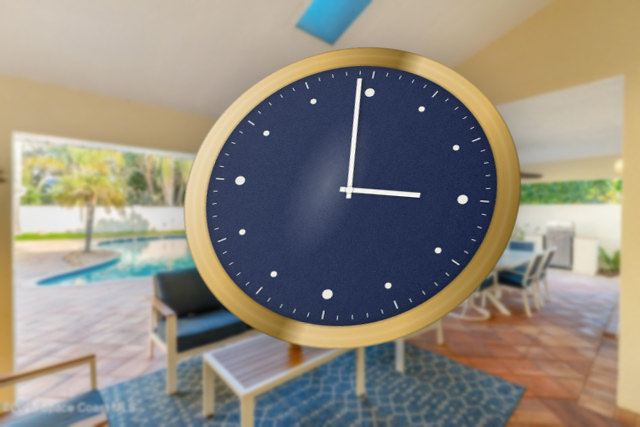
2:59
